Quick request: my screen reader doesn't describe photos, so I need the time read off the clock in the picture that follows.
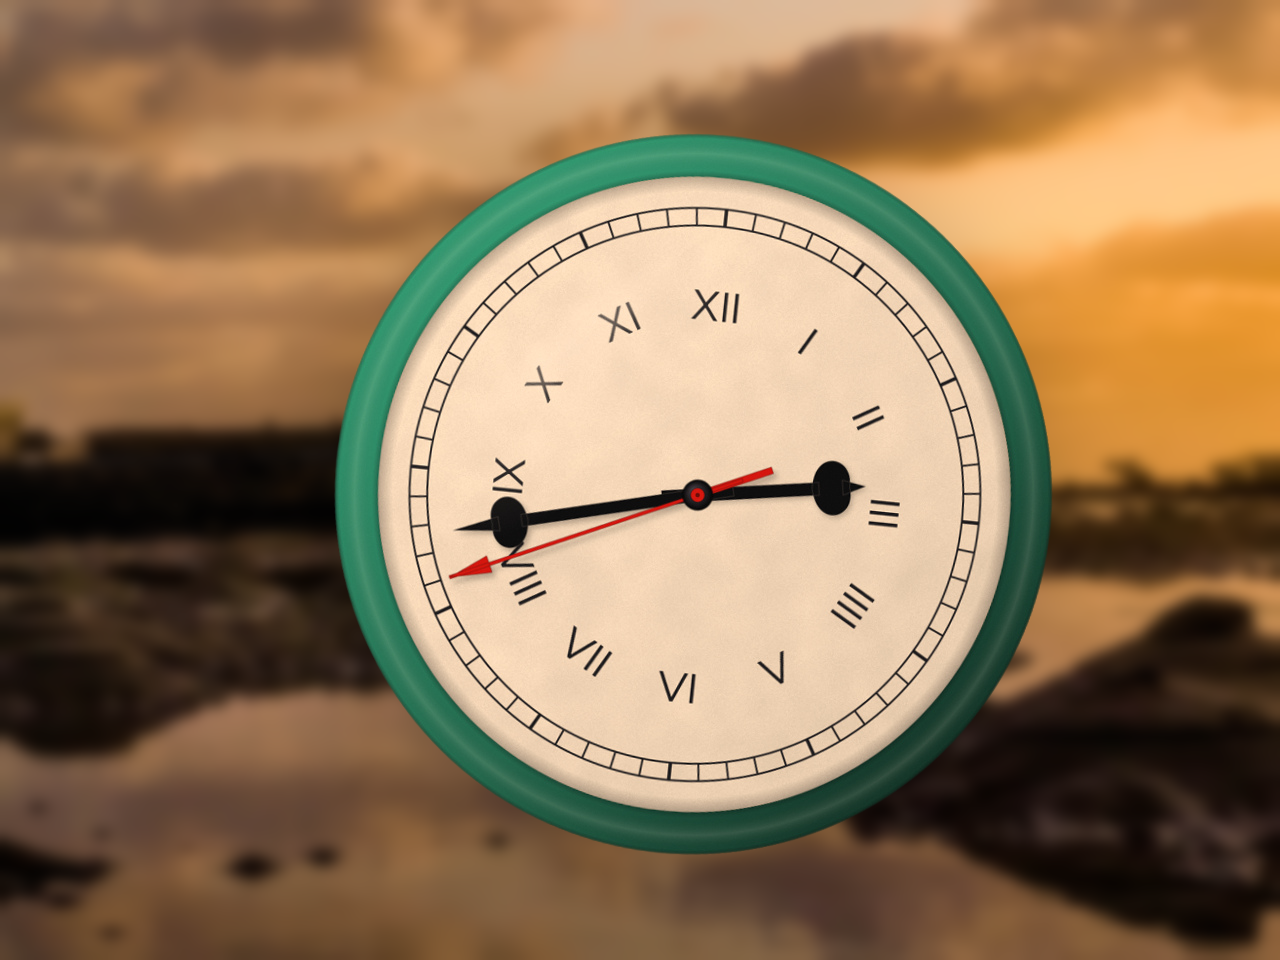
2:42:41
